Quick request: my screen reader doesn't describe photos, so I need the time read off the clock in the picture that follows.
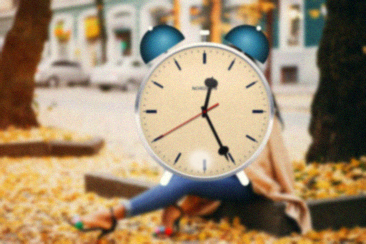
12:25:40
